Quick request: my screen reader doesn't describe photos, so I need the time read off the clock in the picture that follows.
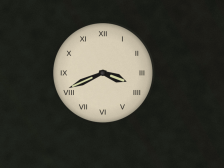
3:41
